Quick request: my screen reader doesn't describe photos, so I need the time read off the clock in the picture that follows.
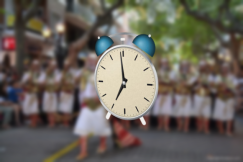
6:59
